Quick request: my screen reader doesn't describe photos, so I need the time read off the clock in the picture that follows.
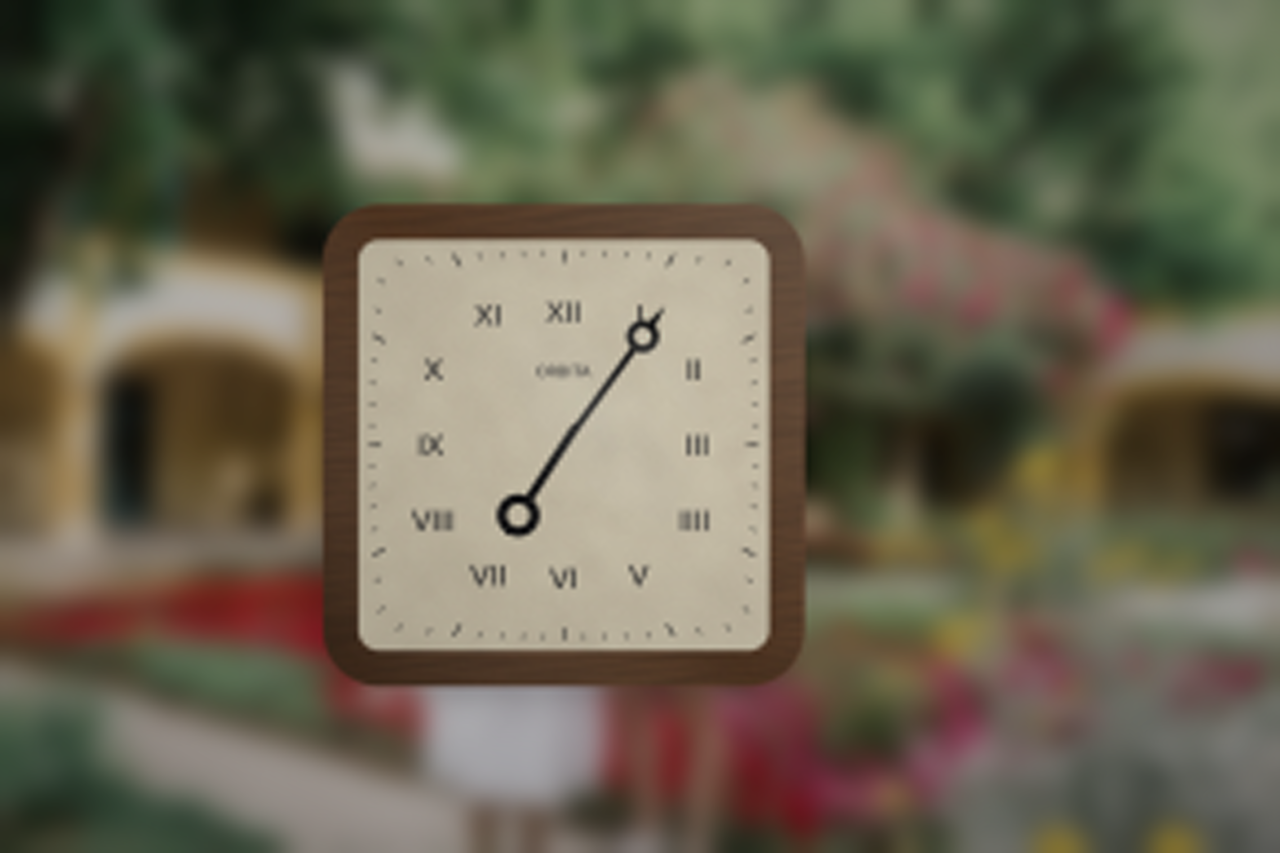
7:06
